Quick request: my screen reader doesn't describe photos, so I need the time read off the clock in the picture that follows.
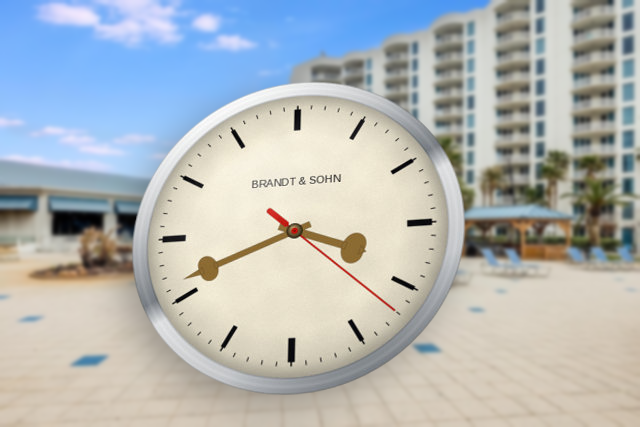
3:41:22
